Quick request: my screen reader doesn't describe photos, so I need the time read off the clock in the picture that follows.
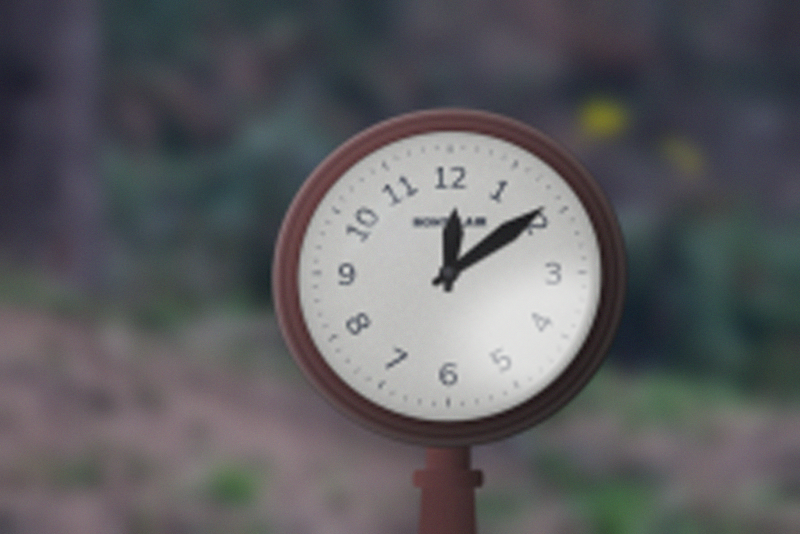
12:09
